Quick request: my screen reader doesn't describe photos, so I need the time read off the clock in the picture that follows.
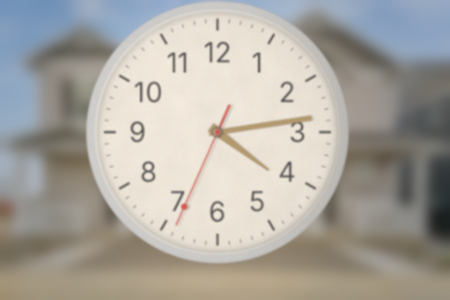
4:13:34
